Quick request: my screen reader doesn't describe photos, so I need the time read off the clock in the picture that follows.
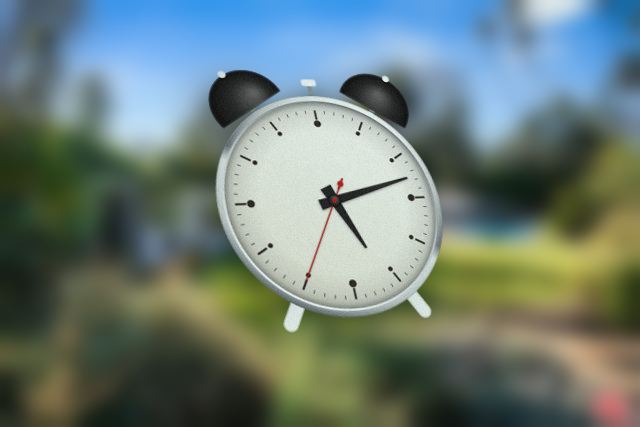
5:12:35
